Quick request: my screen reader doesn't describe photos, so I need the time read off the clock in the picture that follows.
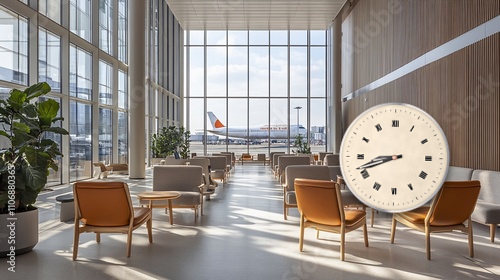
8:42
